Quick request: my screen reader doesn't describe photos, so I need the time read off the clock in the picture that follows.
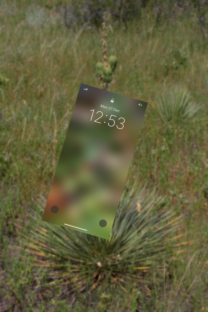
12:53
